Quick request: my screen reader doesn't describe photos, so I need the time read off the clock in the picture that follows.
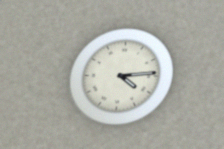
4:14
